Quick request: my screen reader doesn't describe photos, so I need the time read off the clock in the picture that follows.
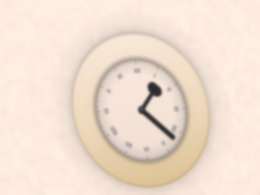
1:22
